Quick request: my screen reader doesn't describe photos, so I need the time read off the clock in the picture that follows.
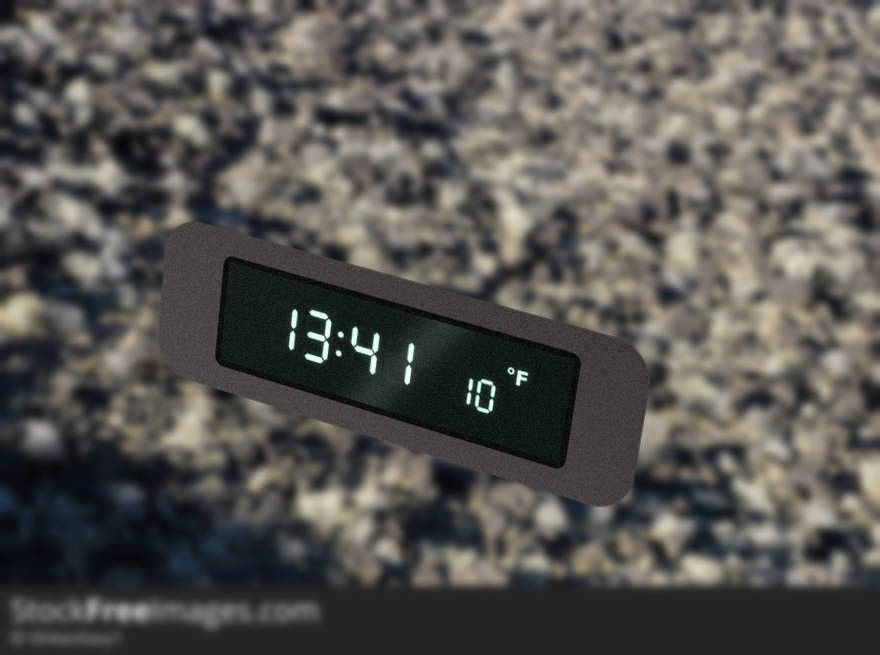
13:41
